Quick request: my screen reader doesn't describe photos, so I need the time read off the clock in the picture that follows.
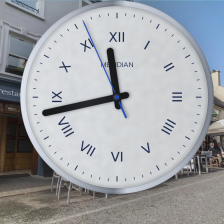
11:42:56
